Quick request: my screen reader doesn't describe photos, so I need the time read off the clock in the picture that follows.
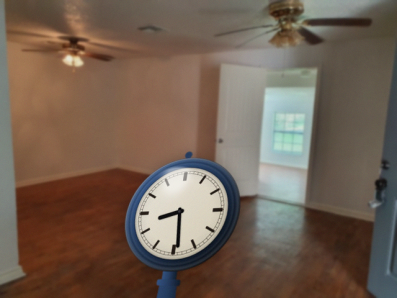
8:29
